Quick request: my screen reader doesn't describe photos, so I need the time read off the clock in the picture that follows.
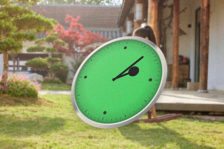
2:07
